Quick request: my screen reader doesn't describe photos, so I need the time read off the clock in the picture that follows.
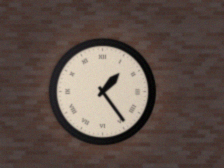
1:24
